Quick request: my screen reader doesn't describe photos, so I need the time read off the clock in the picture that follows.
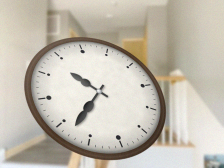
10:38
